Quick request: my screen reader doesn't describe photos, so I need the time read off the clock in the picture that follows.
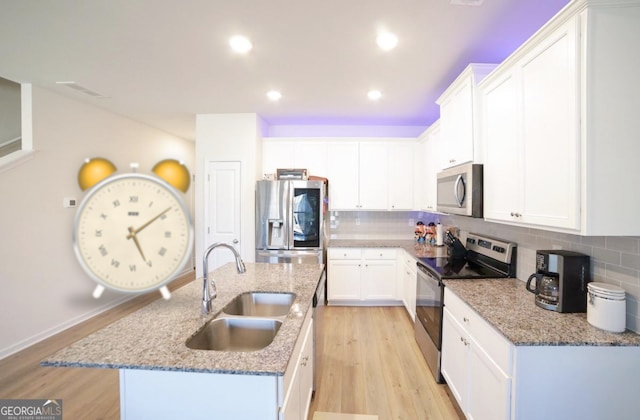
5:09
